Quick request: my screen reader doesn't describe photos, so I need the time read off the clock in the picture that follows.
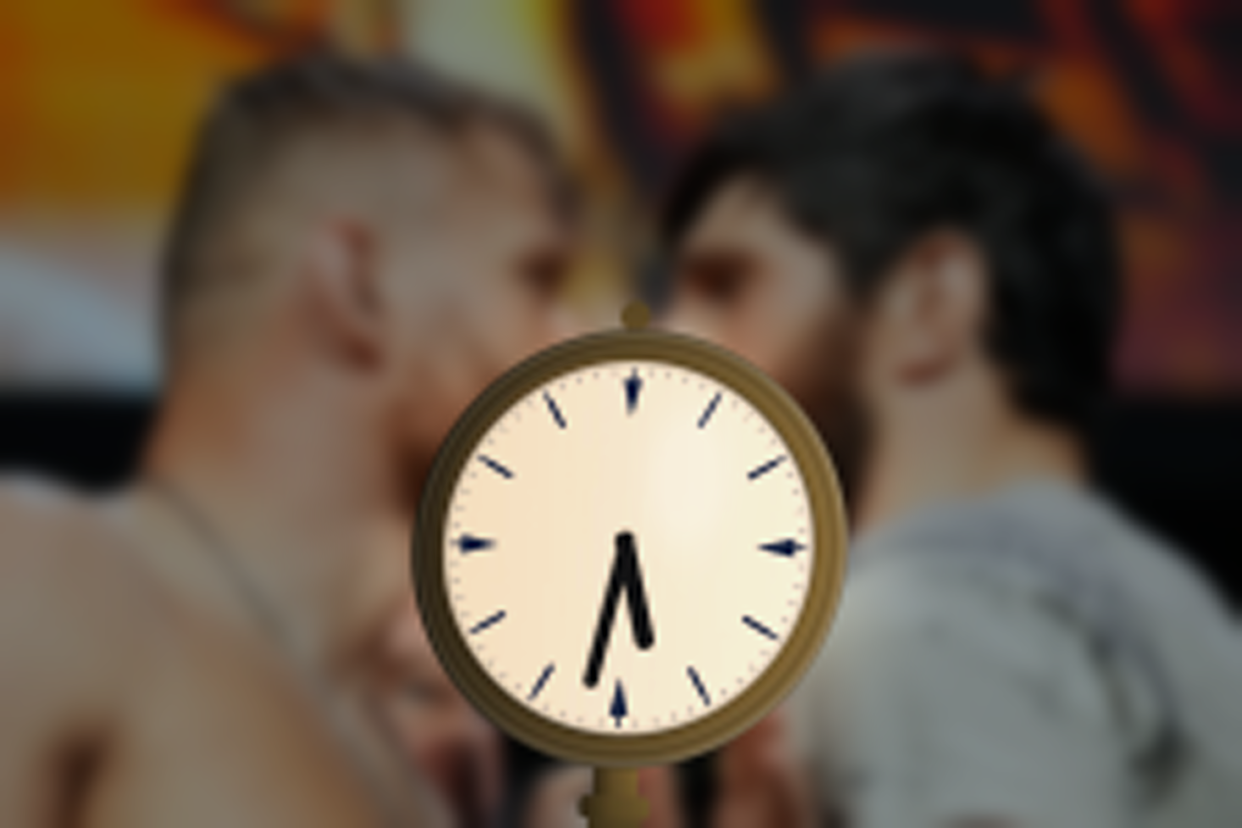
5:32
